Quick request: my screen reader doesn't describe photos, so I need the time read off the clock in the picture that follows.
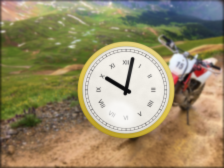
10:02
